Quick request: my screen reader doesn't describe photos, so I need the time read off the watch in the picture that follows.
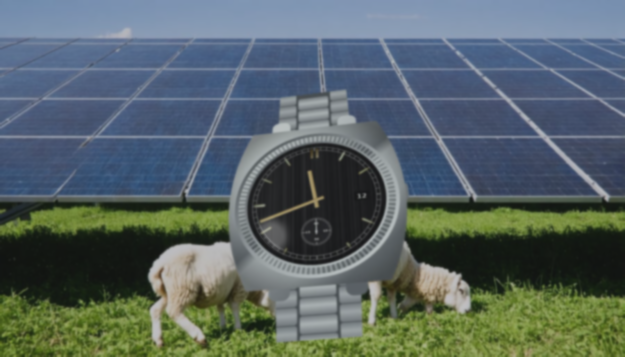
11:42
